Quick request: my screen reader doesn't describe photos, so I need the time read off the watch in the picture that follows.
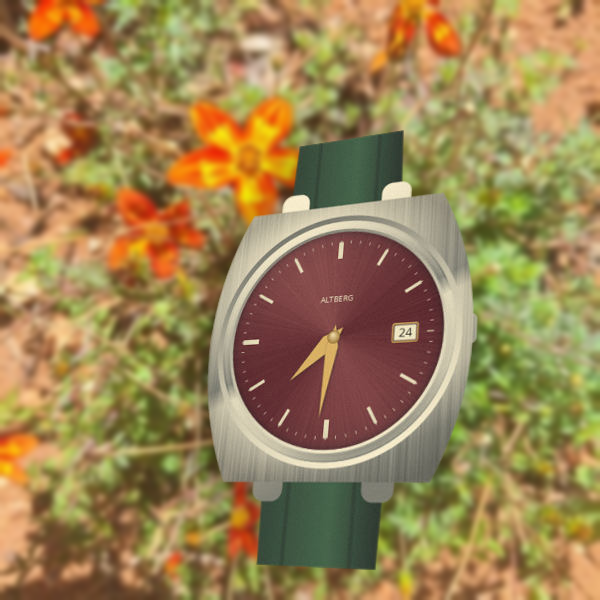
7:31
